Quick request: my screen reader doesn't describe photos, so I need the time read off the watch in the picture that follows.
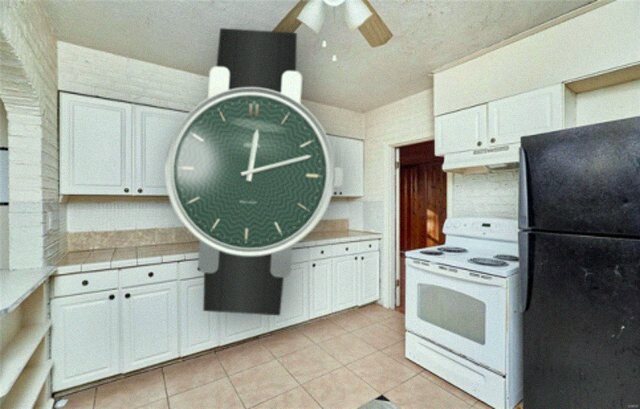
12:12
